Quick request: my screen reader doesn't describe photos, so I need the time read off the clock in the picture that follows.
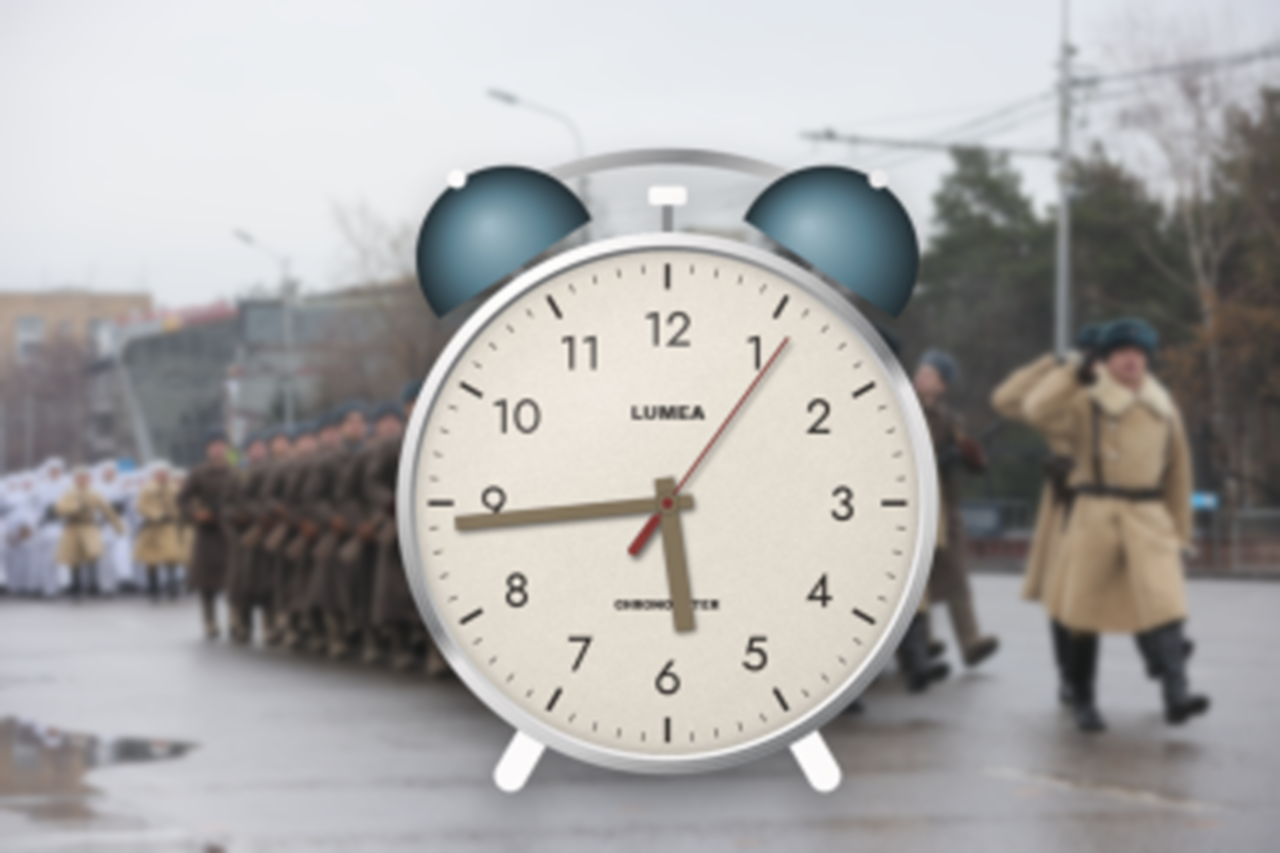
5:44:06
